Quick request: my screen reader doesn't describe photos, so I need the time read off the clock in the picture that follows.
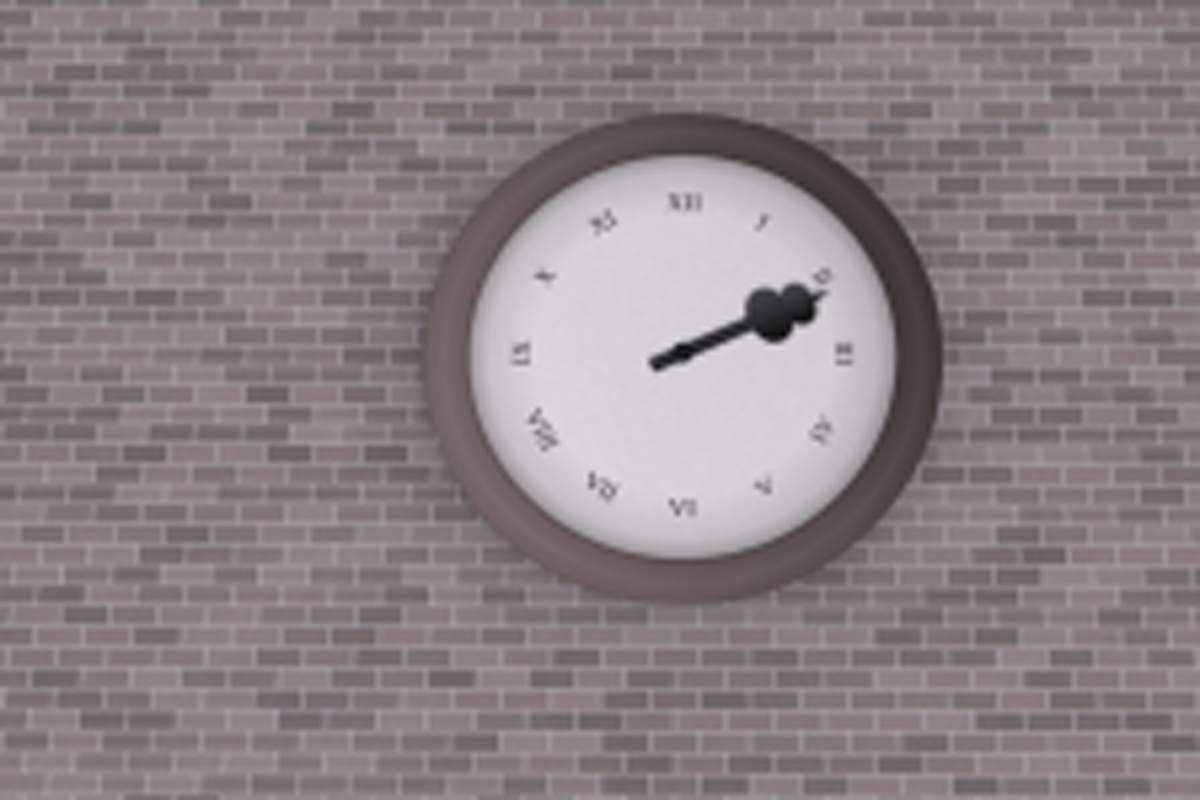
2:11
